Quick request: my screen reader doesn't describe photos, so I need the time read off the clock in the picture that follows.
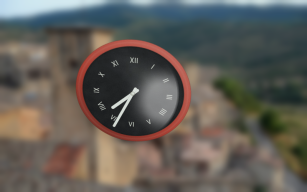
7:34
